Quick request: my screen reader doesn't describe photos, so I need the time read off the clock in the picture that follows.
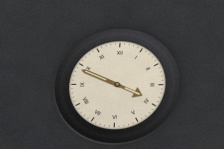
3:49
